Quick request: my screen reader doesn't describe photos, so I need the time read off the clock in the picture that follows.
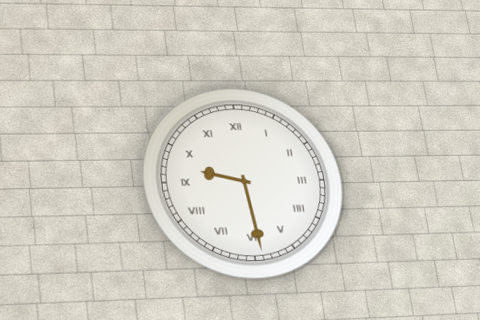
9:29
